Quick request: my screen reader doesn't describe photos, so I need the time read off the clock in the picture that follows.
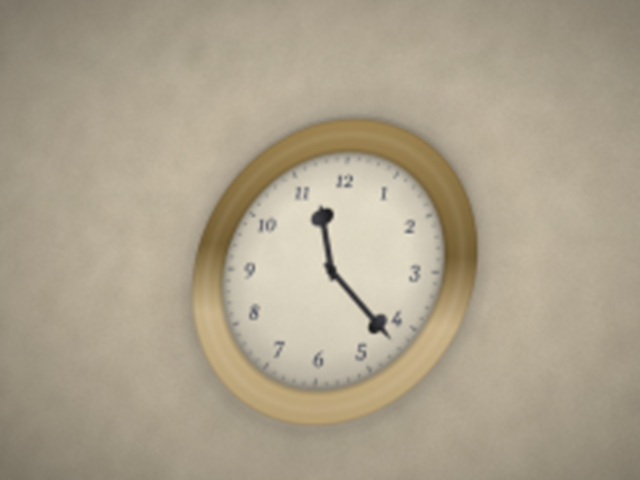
11:22
